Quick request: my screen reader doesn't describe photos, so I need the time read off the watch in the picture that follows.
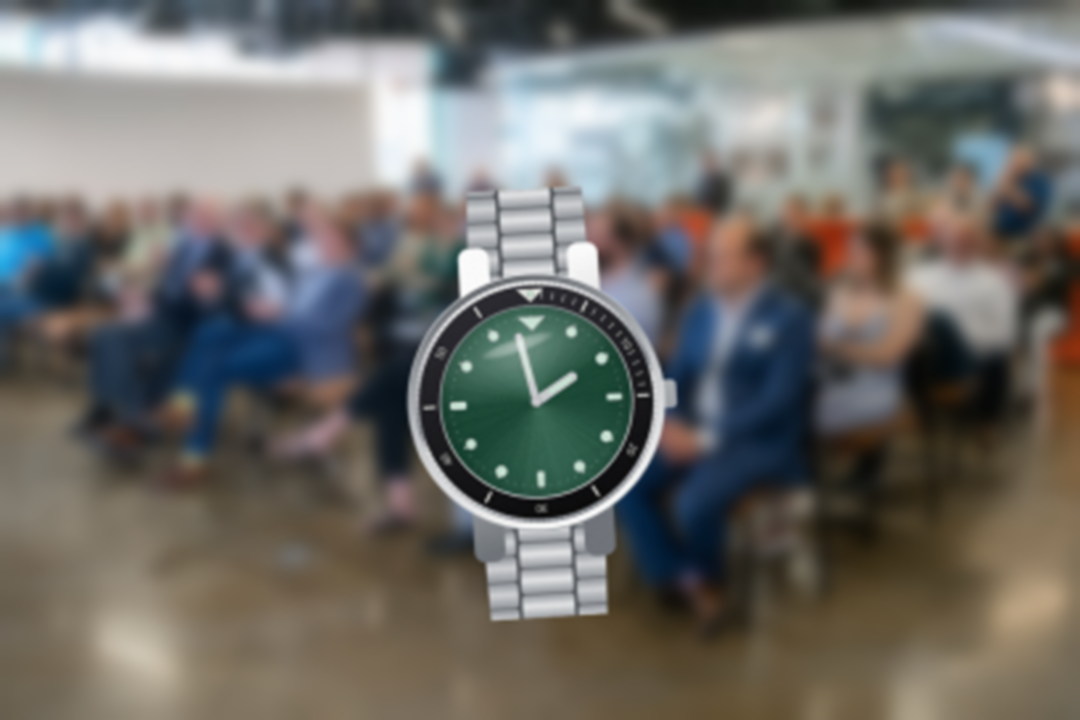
1:58
